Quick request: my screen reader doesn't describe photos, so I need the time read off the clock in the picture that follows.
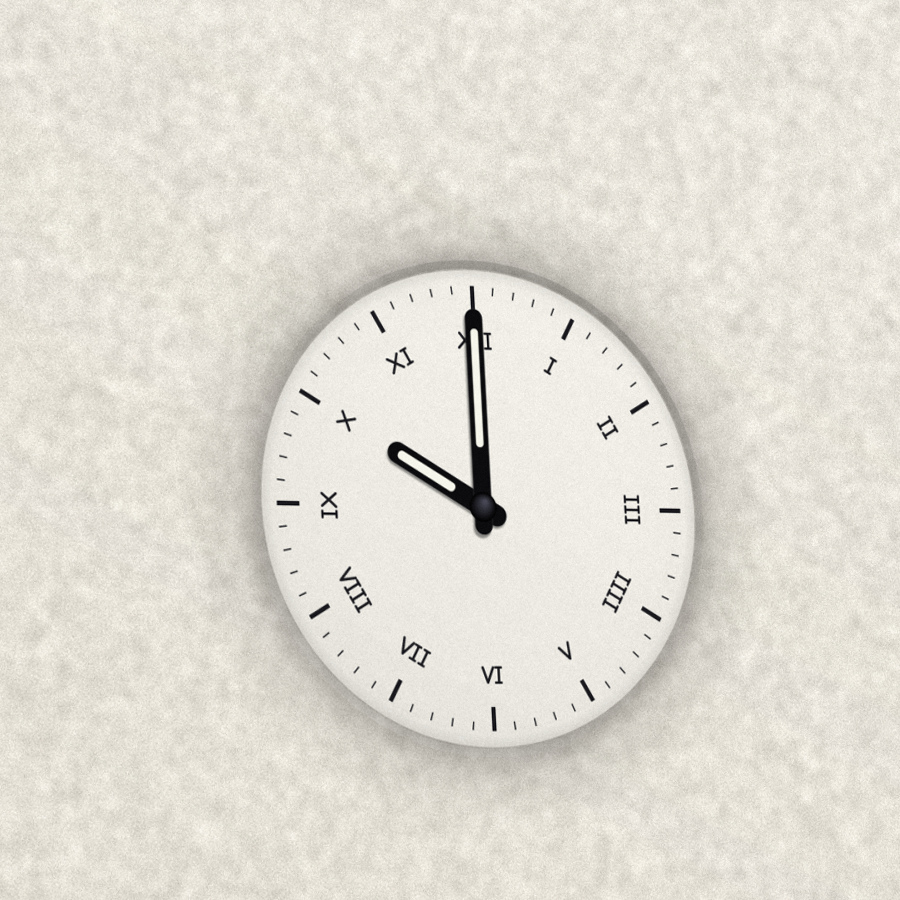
10:00
